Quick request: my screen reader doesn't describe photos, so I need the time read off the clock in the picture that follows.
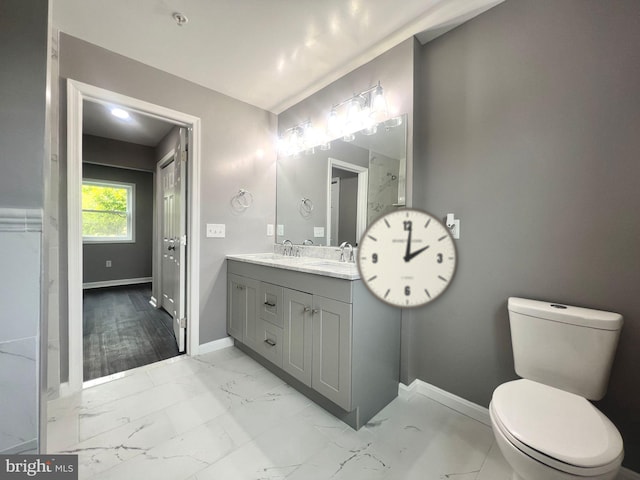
2:01
